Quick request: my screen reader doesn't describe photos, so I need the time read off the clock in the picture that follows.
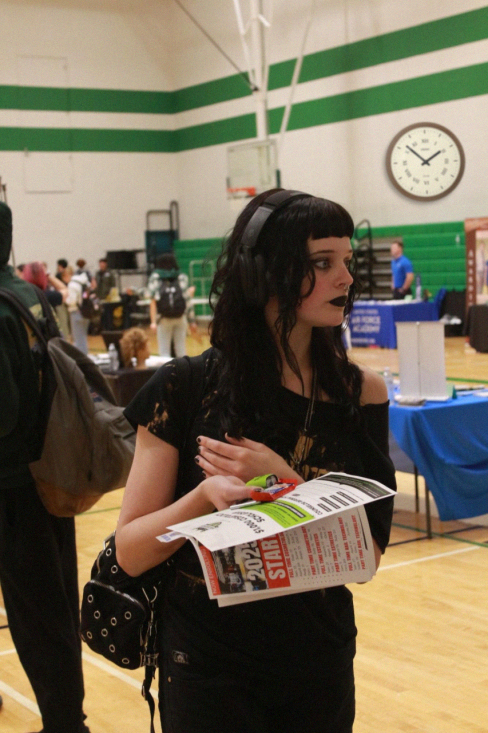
1:52
